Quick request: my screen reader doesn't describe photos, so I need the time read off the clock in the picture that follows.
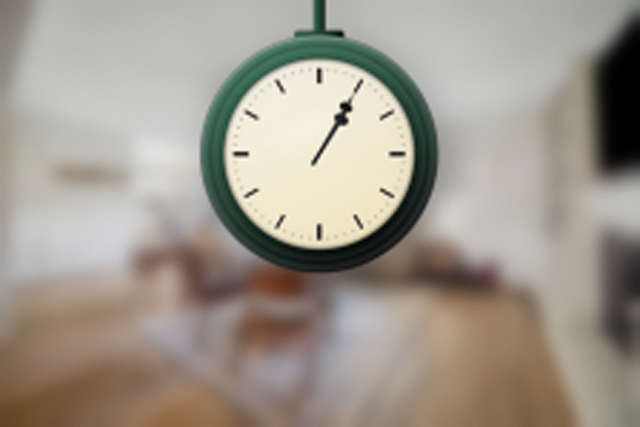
1:05
